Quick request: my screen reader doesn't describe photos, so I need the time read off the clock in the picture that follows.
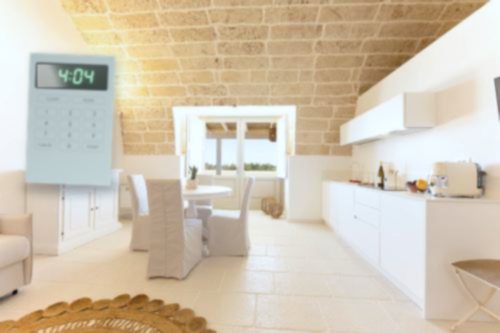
4:04
